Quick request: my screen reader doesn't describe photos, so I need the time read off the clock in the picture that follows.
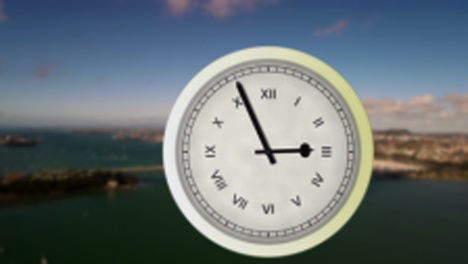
2:56
